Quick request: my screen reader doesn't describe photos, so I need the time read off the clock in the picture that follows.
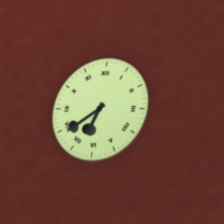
6:39
